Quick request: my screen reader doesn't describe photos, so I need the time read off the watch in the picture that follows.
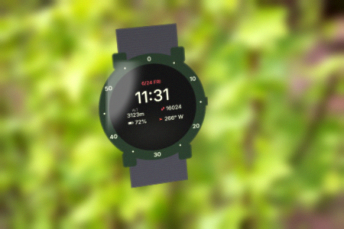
11:31
